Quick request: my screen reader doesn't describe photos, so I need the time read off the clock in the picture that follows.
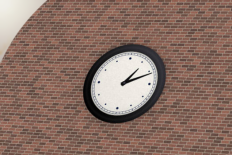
1:11
